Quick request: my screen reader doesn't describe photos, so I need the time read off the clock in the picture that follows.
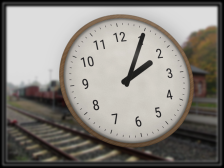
2:05
